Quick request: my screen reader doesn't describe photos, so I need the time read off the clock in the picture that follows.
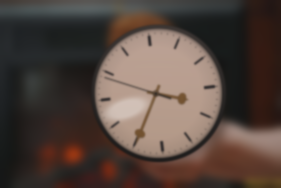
3:34:49
